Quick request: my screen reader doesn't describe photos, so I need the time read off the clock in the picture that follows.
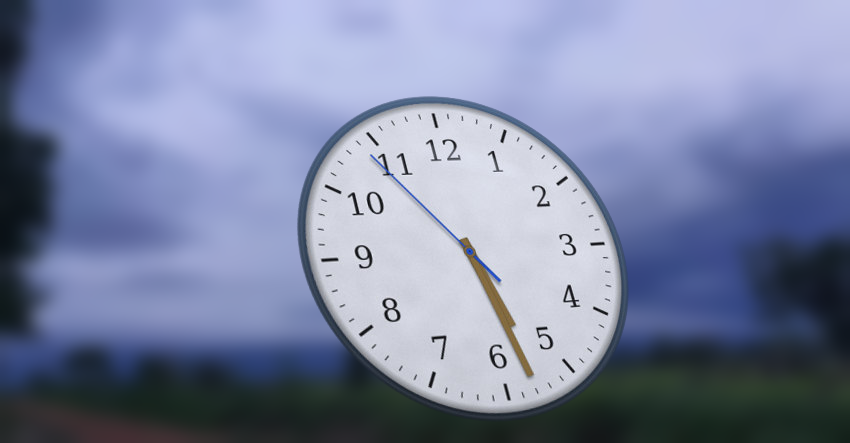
5:27:54
